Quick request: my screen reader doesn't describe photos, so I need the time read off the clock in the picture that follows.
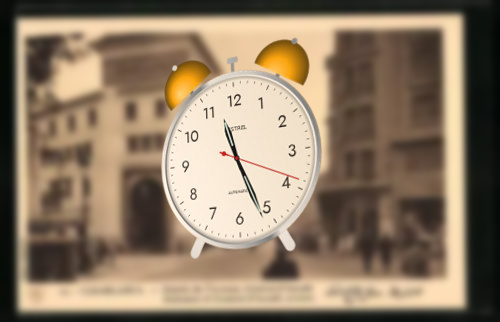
11:26:19
